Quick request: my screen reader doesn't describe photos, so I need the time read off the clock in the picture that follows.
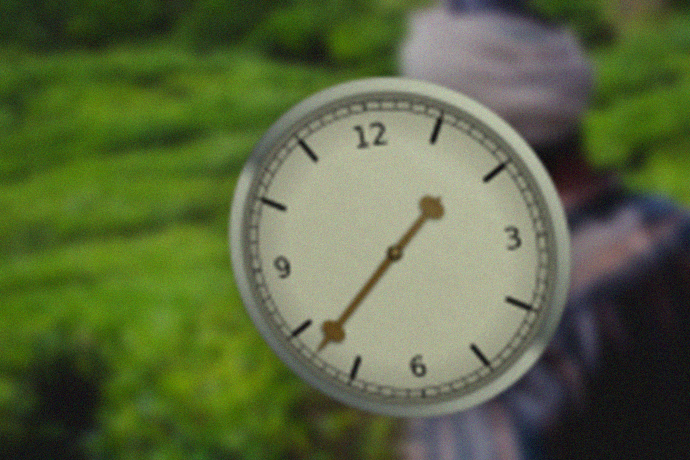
1:38
